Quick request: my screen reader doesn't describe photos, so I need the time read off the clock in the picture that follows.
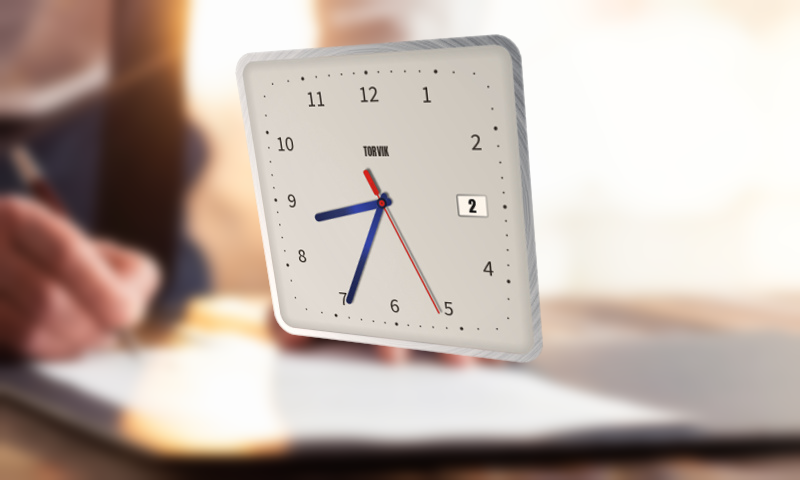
8:34:26
